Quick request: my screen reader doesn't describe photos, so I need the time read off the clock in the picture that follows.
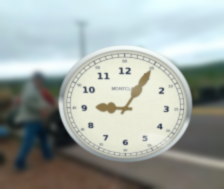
9:05
